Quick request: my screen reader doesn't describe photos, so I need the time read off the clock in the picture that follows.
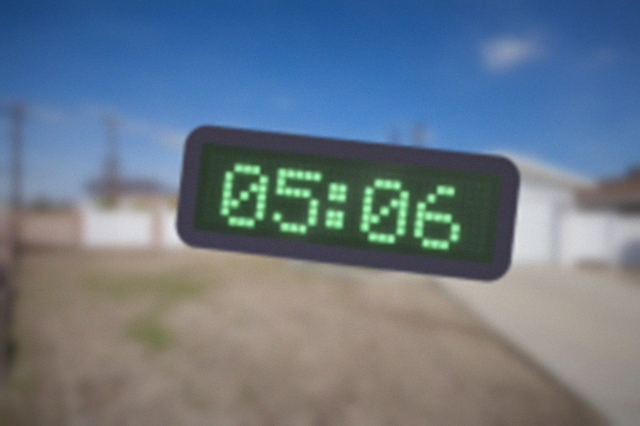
5:06
